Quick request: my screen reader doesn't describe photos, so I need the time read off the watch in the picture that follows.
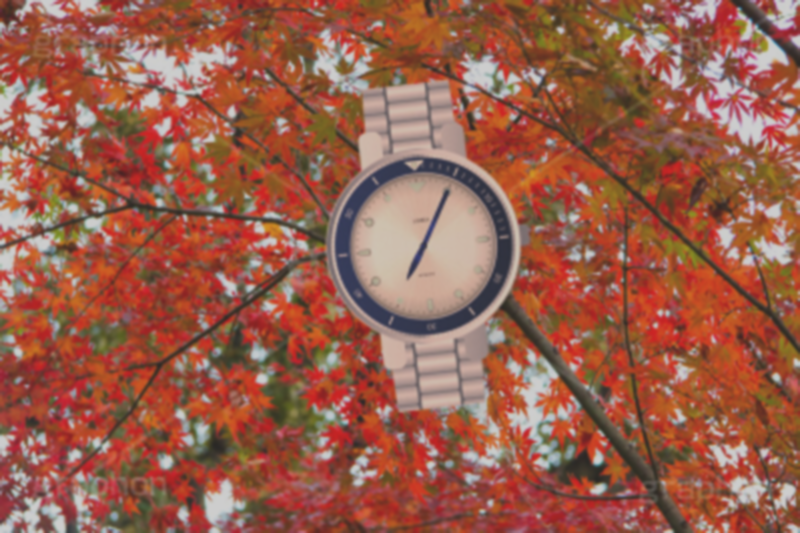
7:05
